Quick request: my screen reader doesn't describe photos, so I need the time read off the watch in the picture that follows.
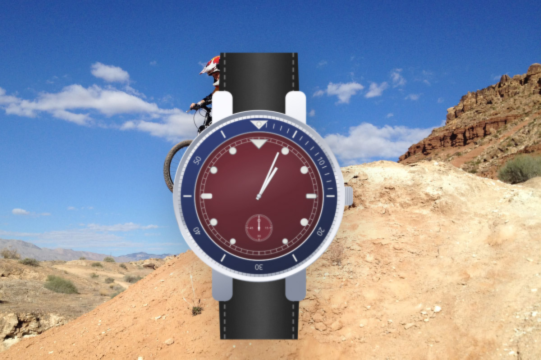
1:04
